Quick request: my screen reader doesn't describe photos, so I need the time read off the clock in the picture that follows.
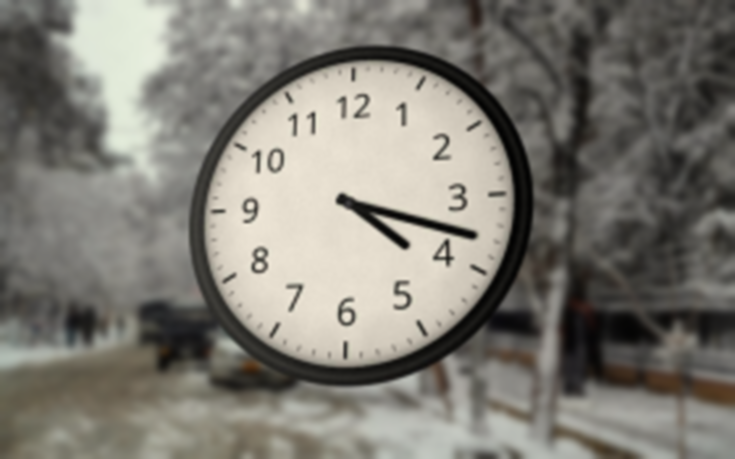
4:18
